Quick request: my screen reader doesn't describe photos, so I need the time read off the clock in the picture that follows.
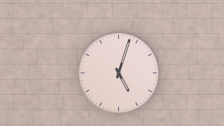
5:03
